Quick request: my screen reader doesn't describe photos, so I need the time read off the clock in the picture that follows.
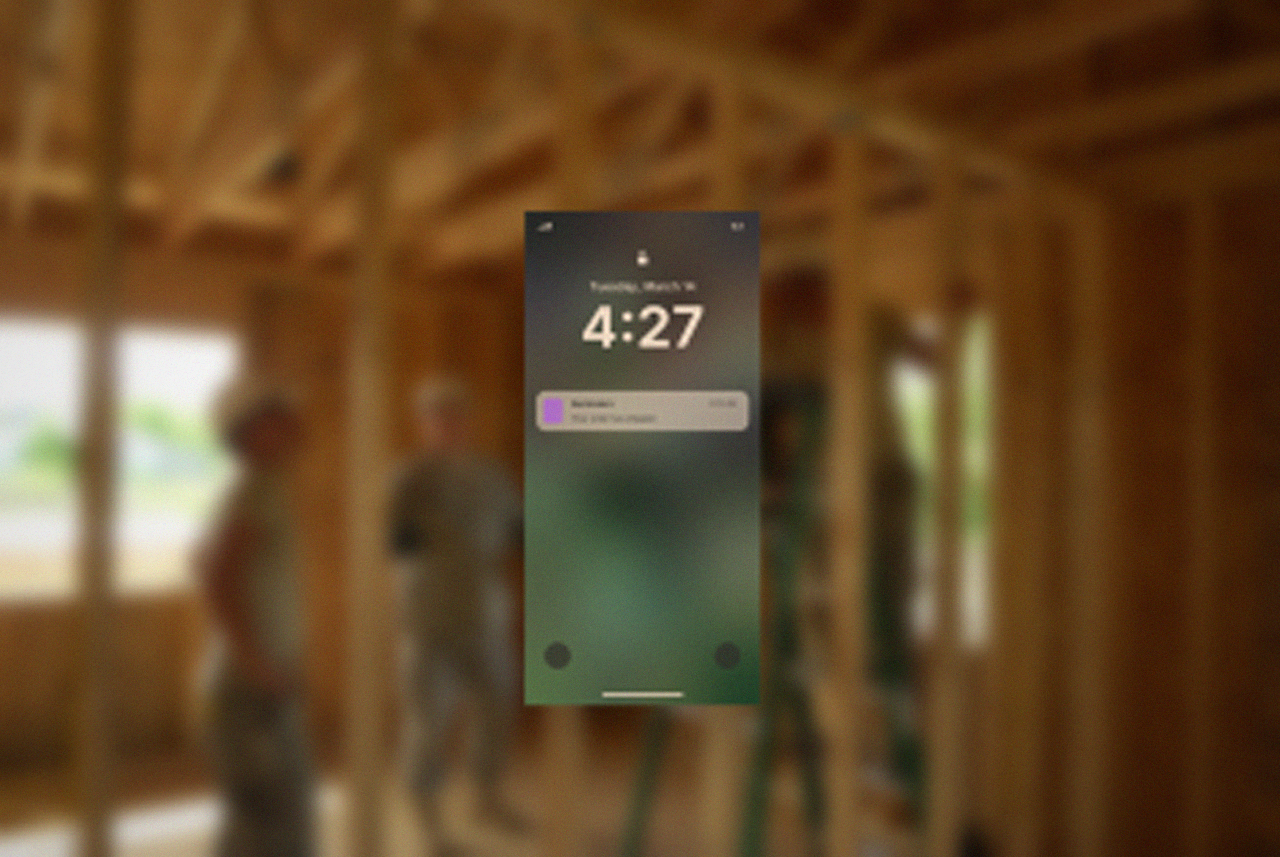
4:27
